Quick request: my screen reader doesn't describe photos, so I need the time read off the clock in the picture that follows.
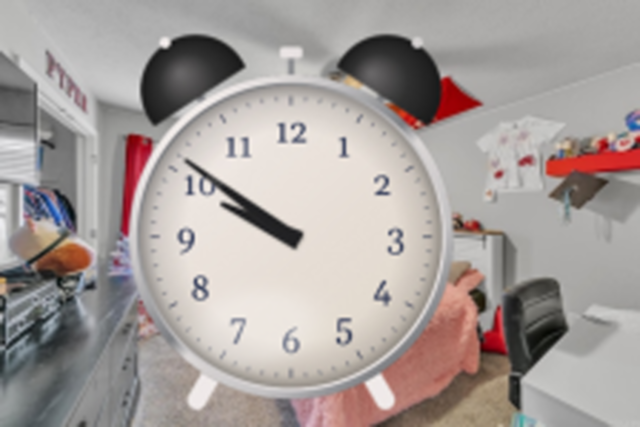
9:51
